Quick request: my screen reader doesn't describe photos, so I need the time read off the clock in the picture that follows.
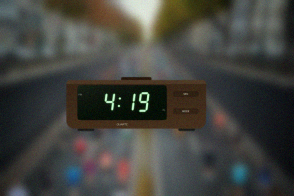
4:19
